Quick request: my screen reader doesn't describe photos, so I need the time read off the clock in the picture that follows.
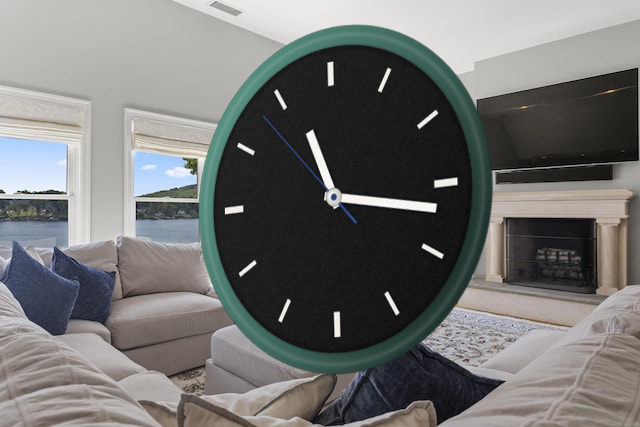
11:16:53
